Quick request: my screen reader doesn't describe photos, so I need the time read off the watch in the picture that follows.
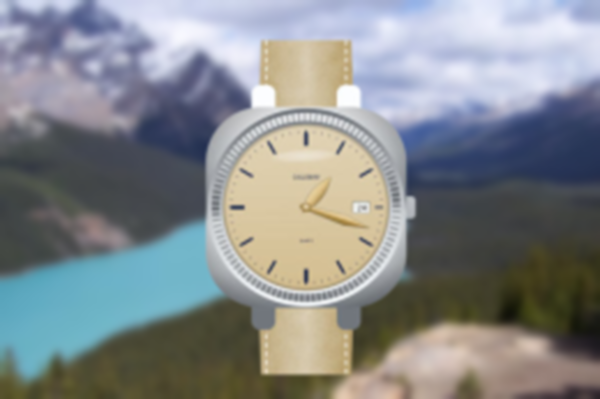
1:18
